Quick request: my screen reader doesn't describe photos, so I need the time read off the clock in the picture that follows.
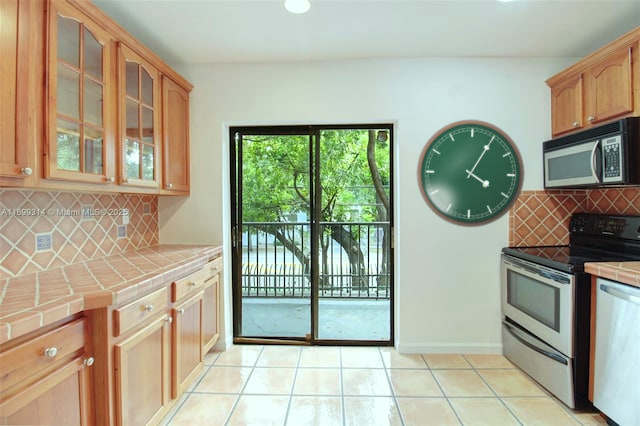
4:05
